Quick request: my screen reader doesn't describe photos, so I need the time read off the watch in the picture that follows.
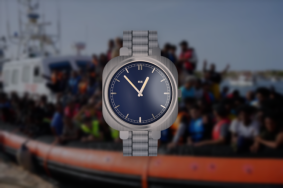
12:53
